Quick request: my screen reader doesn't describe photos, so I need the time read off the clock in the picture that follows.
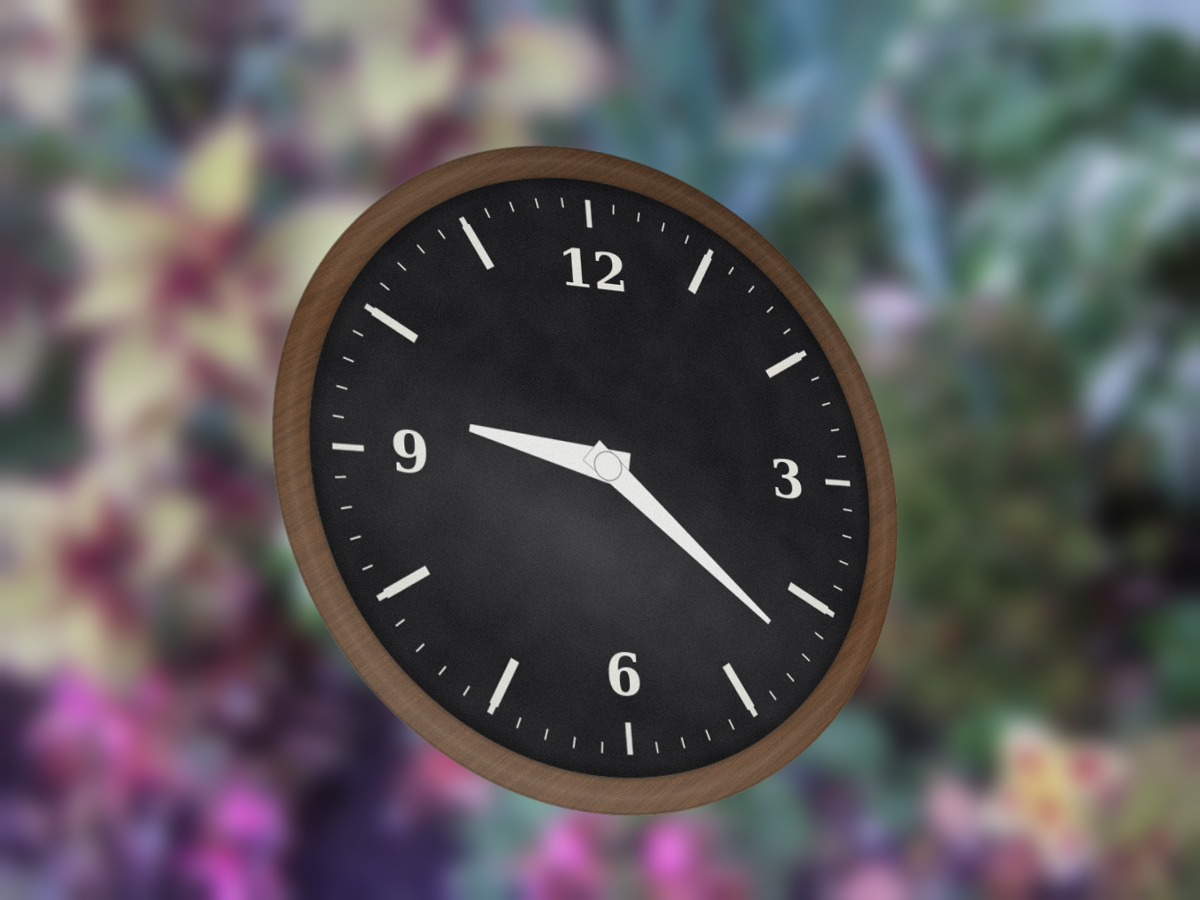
9:22
